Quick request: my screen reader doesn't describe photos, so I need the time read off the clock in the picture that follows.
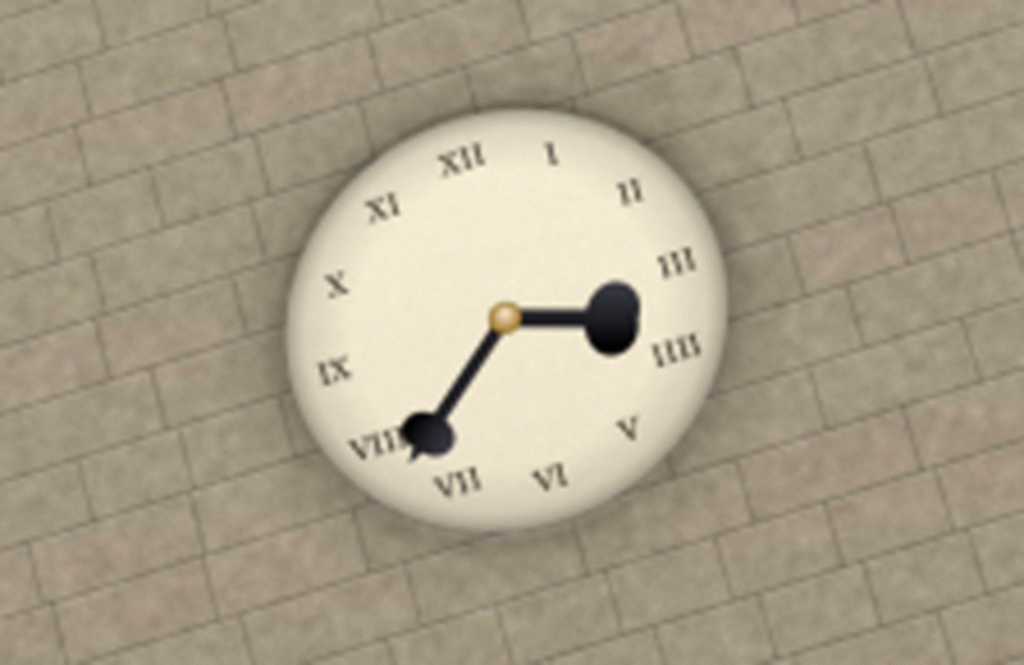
3:38
